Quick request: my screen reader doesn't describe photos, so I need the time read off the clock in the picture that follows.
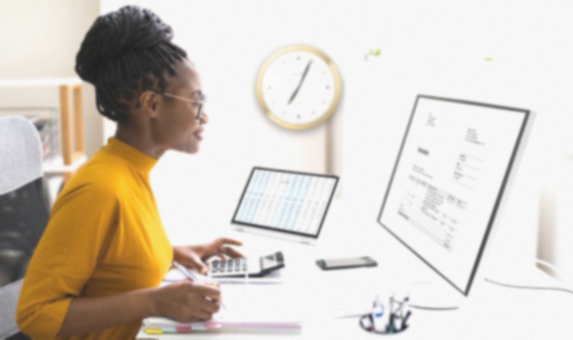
7:04
